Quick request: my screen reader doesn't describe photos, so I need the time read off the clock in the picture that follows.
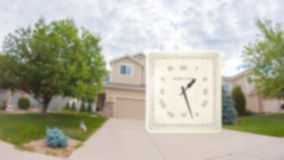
1:27
